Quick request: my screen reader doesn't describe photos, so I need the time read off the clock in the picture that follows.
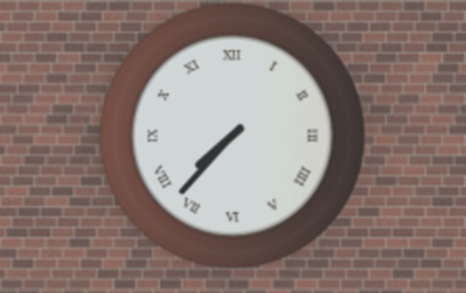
7:37
